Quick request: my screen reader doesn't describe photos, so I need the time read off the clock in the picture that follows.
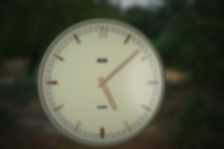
5:08
